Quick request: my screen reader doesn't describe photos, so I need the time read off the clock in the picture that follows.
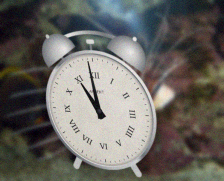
10:59
